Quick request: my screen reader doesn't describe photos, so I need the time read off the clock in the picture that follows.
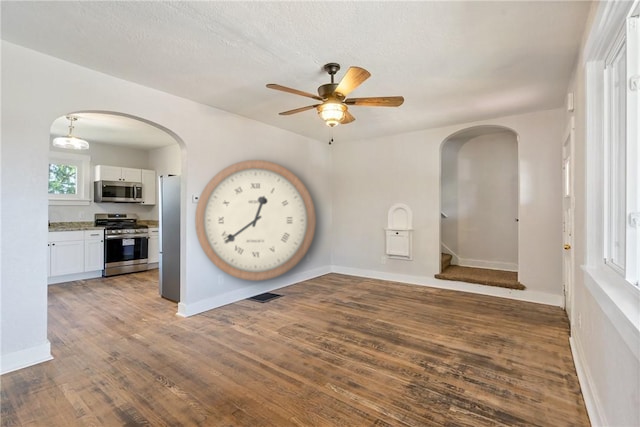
12:39
